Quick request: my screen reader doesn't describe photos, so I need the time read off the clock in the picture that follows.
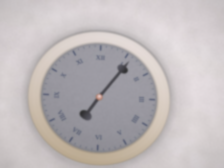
7:06
